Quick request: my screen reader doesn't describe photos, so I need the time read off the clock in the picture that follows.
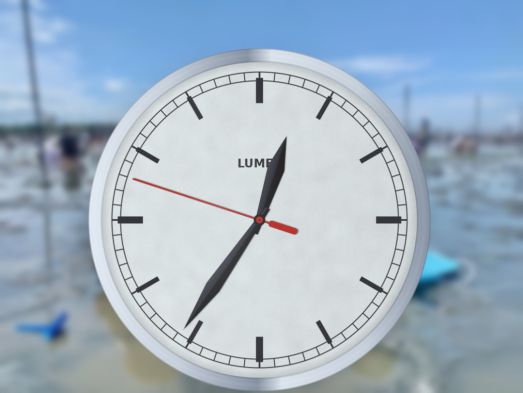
12:35:48
